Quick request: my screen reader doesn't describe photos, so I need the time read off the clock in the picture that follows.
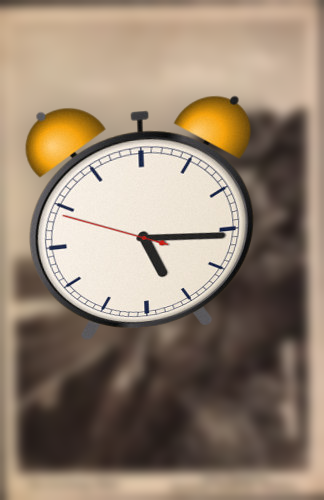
5:15:49
